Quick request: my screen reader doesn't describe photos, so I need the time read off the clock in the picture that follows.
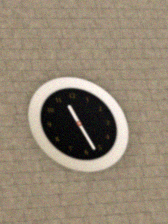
11:27
